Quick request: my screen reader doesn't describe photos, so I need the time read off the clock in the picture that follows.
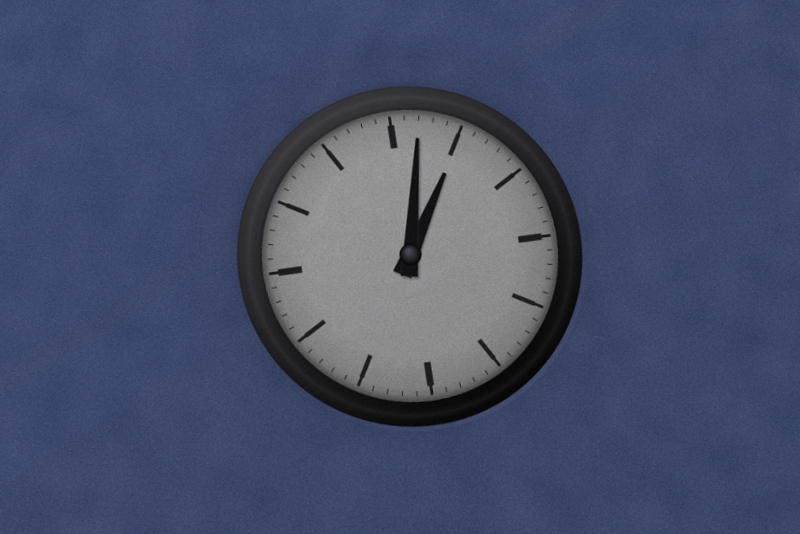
1:02
